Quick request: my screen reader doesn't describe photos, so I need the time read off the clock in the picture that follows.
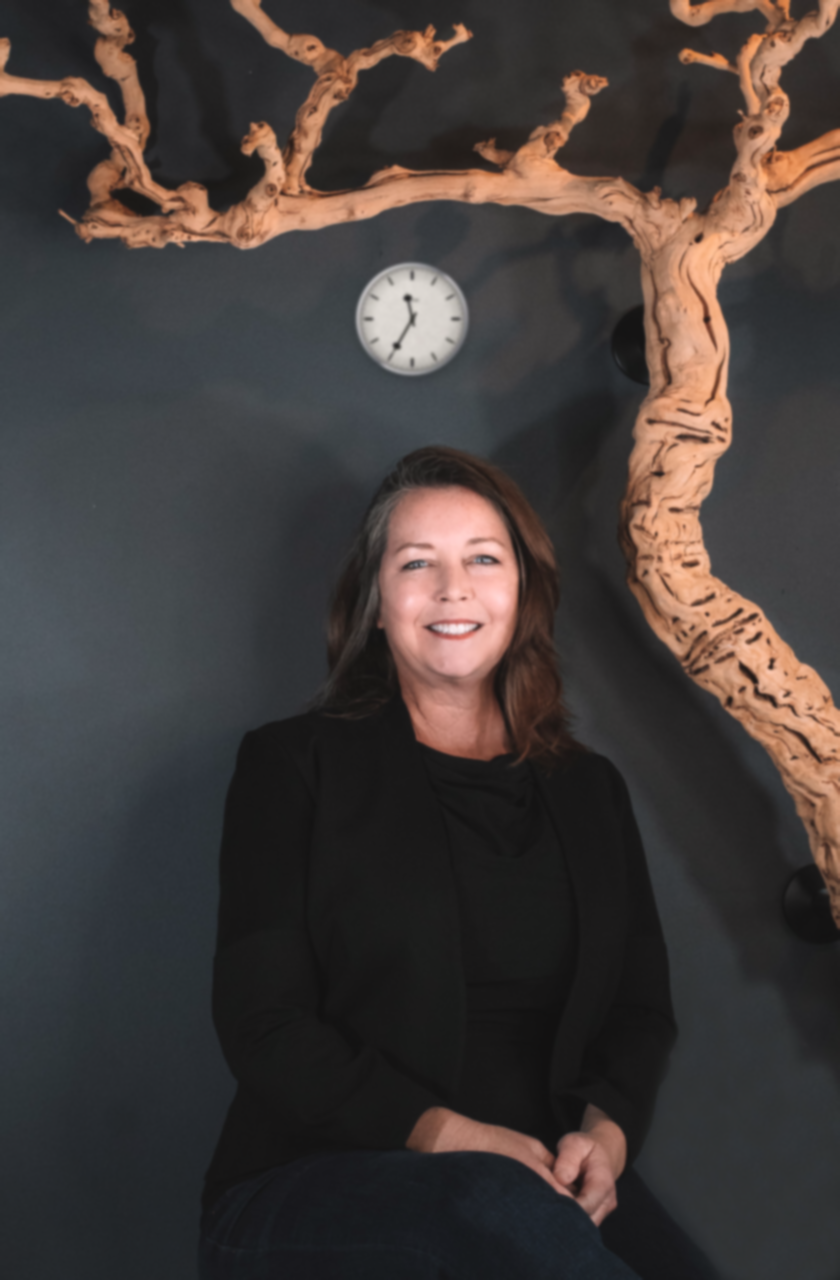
11:35
